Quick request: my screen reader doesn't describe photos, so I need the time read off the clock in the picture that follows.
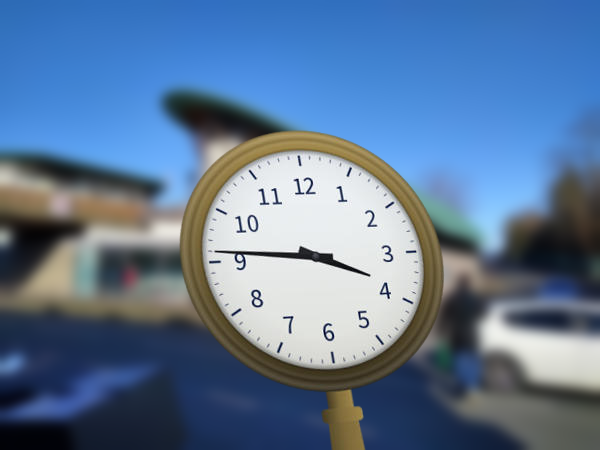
3:46
